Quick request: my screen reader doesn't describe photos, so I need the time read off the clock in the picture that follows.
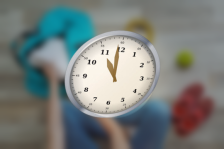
10:59
